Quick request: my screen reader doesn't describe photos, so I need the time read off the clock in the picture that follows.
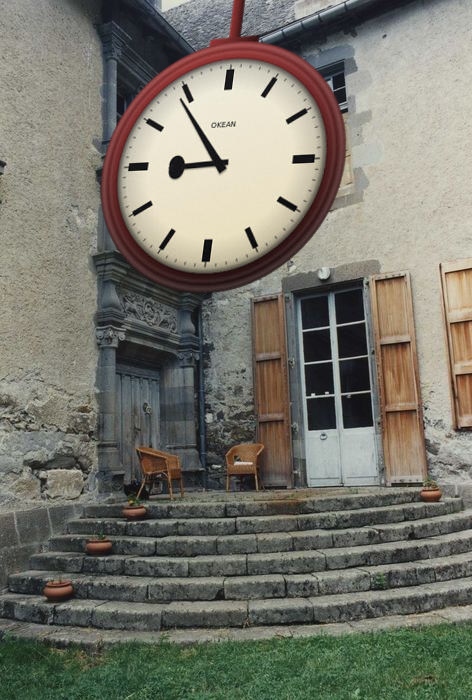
8:54
